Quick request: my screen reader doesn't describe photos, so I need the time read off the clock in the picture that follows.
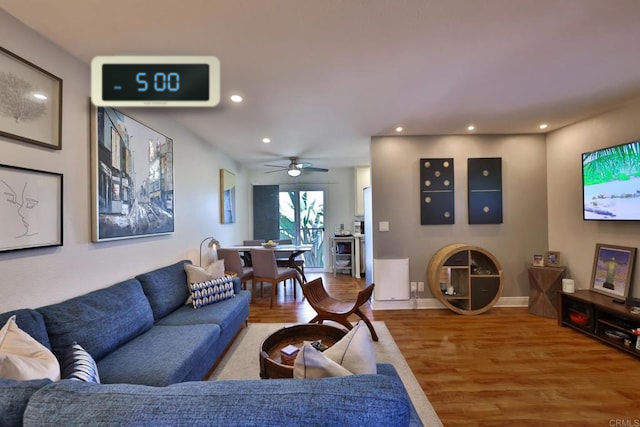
5:00
